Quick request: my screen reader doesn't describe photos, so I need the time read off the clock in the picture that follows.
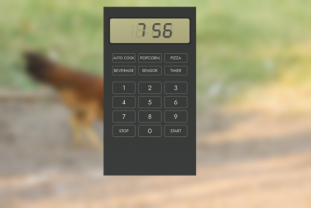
7:56
